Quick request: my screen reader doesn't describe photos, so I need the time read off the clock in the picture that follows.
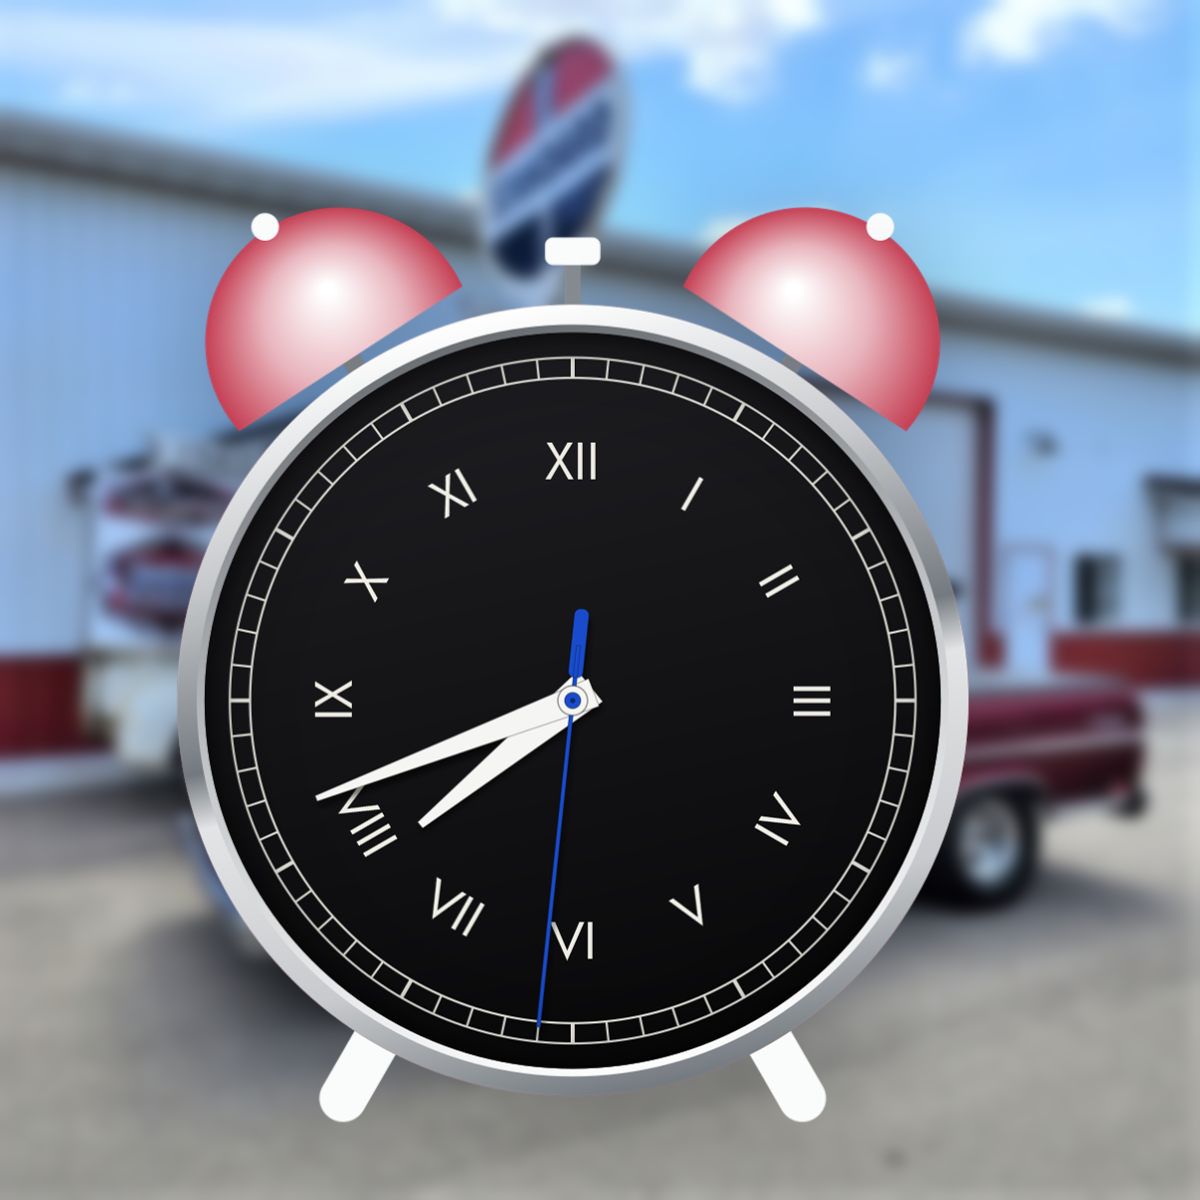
7:41:31
